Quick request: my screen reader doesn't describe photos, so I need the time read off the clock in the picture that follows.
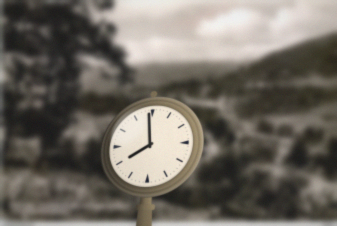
7:59
